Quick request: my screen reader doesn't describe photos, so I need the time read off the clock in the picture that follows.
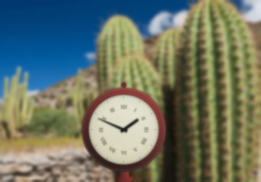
1:49
